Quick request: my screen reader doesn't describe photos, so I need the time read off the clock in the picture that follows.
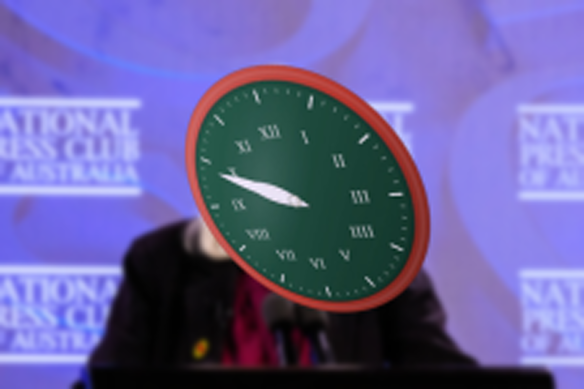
9:49
